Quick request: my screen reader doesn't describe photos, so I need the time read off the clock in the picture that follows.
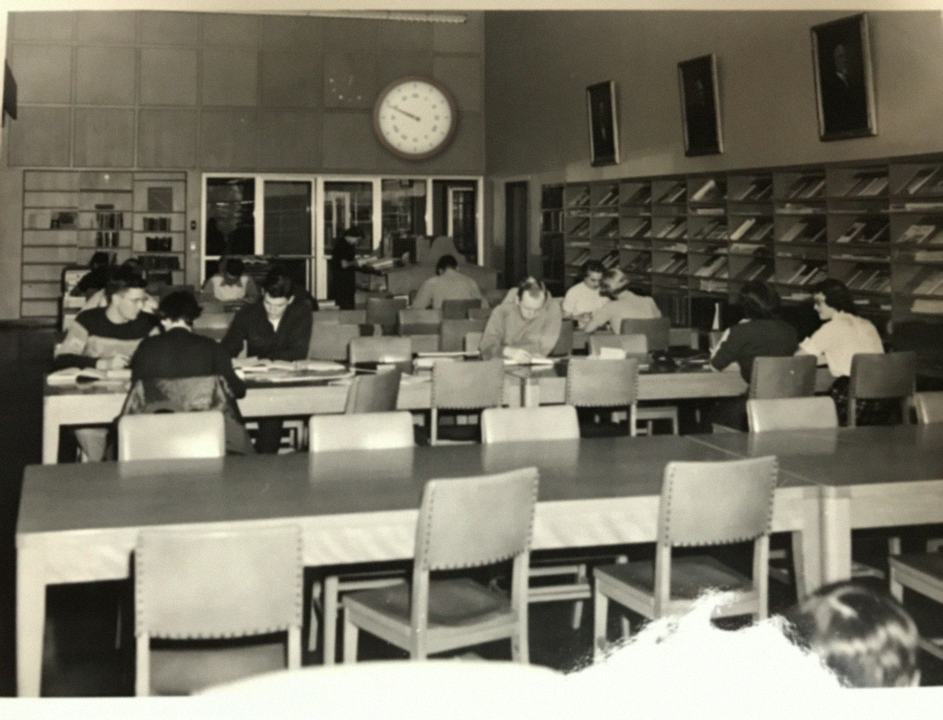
9:49
